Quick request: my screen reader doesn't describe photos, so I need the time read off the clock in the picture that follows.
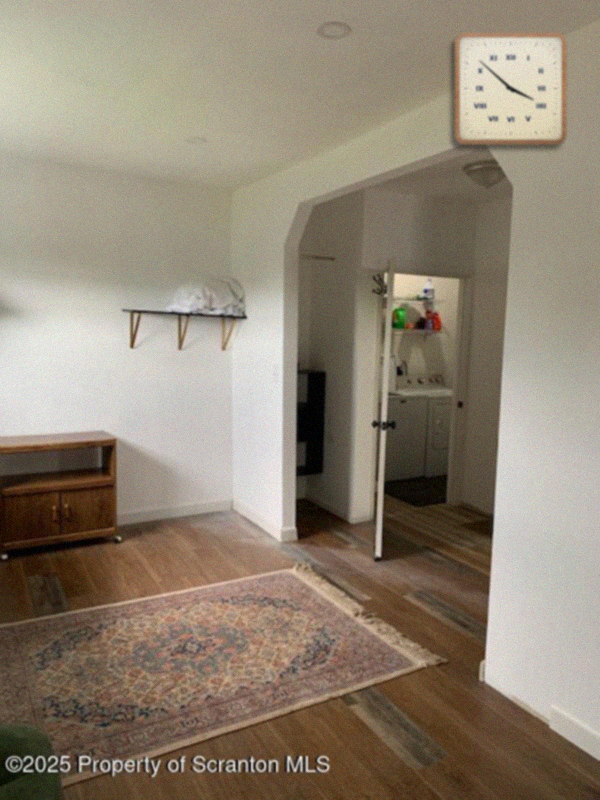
3:52
